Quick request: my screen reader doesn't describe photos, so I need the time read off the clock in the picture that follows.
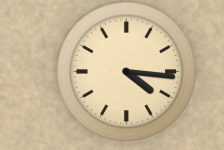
4:16
